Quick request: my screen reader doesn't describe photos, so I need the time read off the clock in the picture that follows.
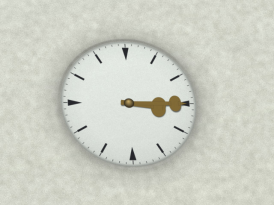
3:15
